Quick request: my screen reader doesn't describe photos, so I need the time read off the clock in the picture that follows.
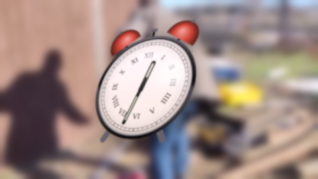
12:33
